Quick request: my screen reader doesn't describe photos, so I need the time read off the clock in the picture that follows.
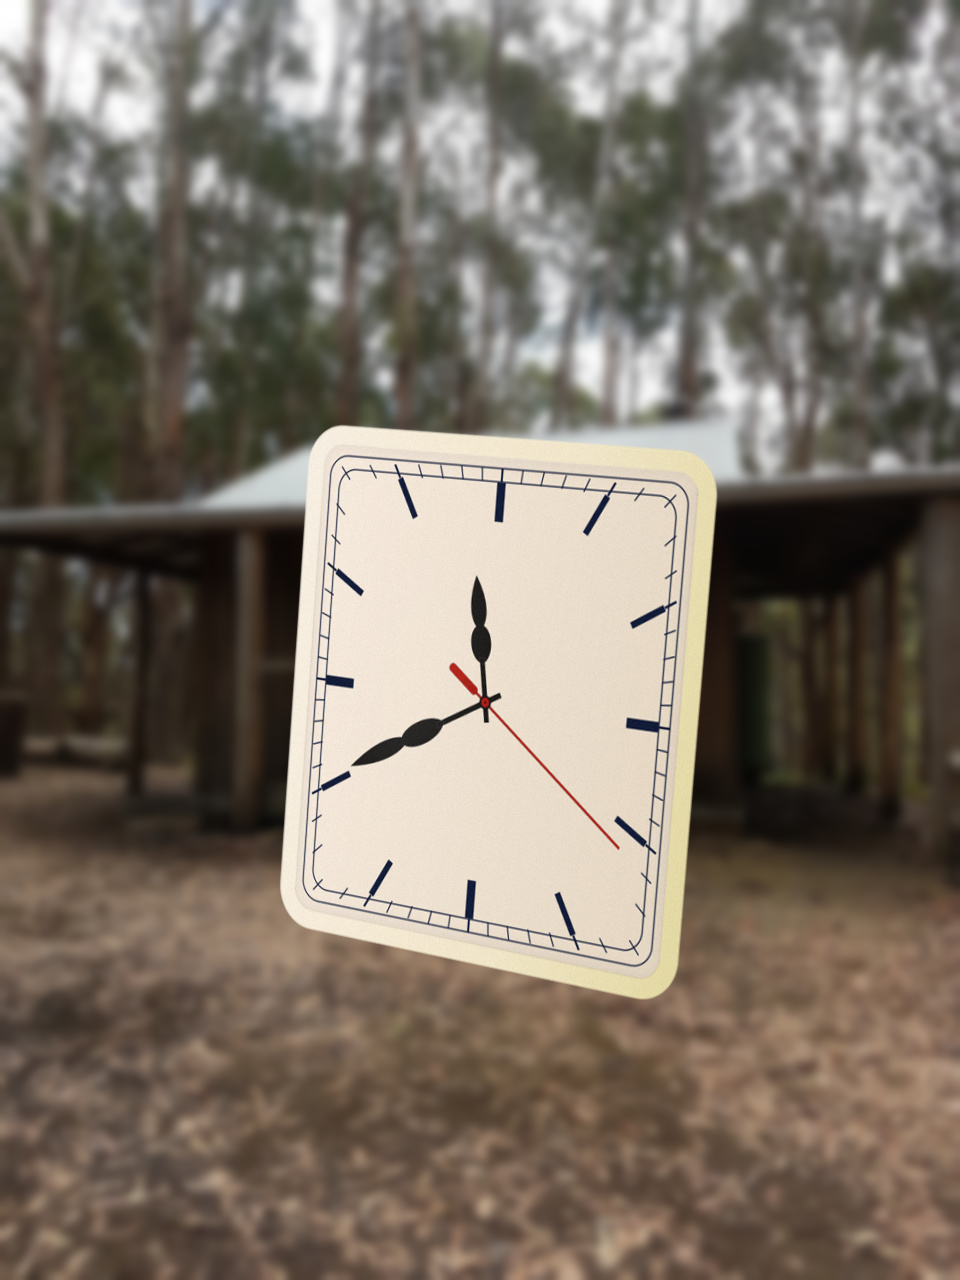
11:40:21
